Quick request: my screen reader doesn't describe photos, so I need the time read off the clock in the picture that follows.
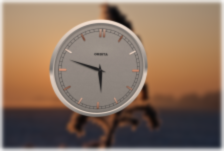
5:48
